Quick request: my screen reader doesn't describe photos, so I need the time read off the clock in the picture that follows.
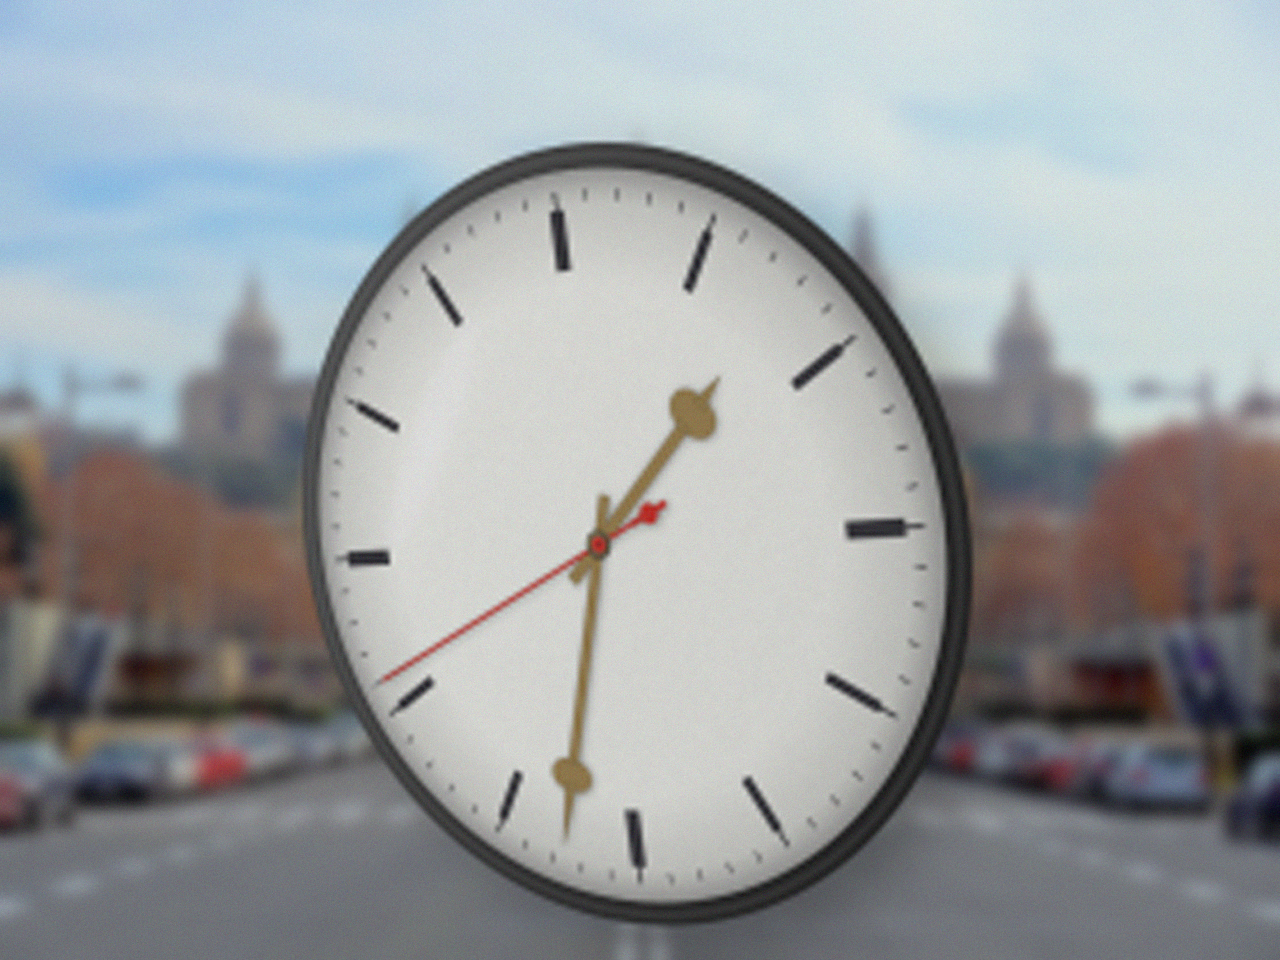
1:32:41
